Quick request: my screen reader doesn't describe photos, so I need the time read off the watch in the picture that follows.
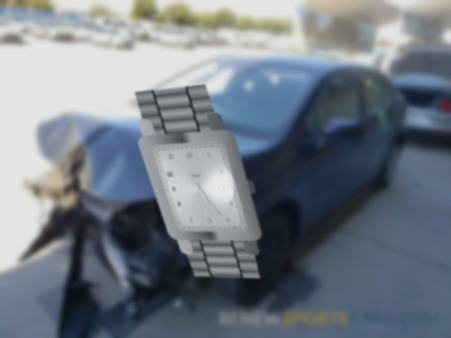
5:26
